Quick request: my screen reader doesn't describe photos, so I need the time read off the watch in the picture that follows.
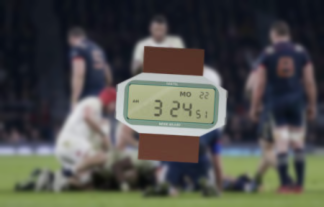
3:24
